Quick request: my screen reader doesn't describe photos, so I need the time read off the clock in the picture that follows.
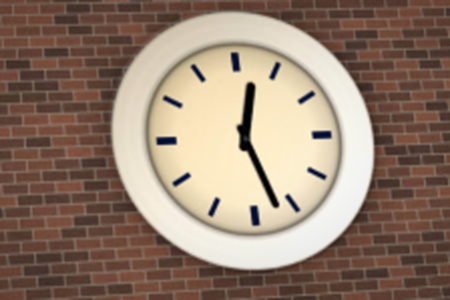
12:27
